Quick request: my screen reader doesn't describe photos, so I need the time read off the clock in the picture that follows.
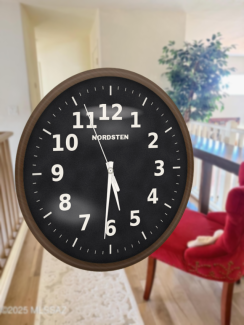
5:30:56
